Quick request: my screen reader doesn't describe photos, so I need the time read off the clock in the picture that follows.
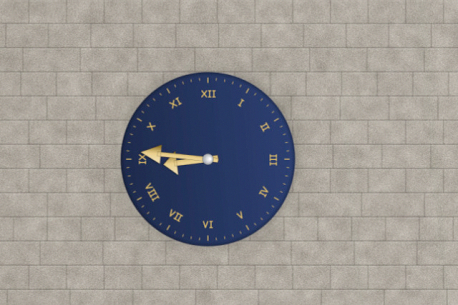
8:46
